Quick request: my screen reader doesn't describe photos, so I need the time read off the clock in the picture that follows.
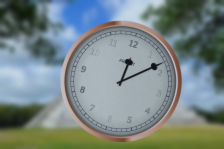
12:08
